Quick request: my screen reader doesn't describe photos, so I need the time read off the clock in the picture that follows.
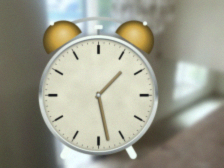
1:28
